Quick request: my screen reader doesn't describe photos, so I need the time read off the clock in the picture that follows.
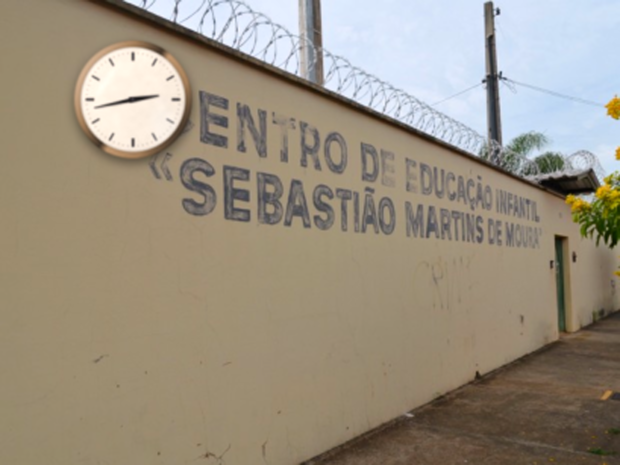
2:43
